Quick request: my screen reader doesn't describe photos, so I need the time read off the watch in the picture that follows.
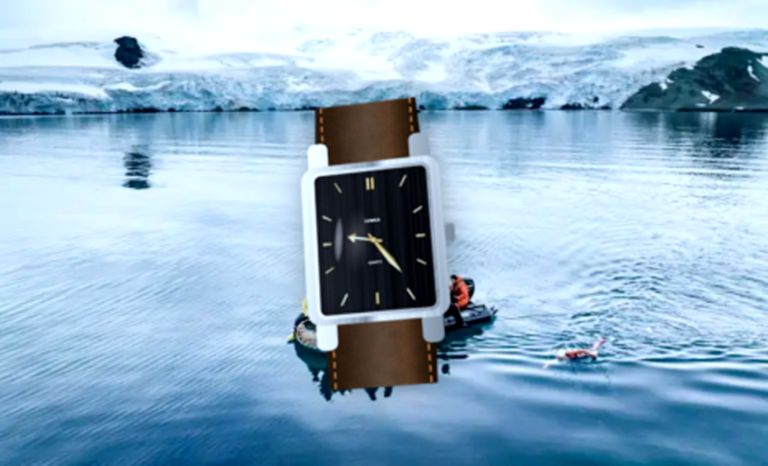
9:24
